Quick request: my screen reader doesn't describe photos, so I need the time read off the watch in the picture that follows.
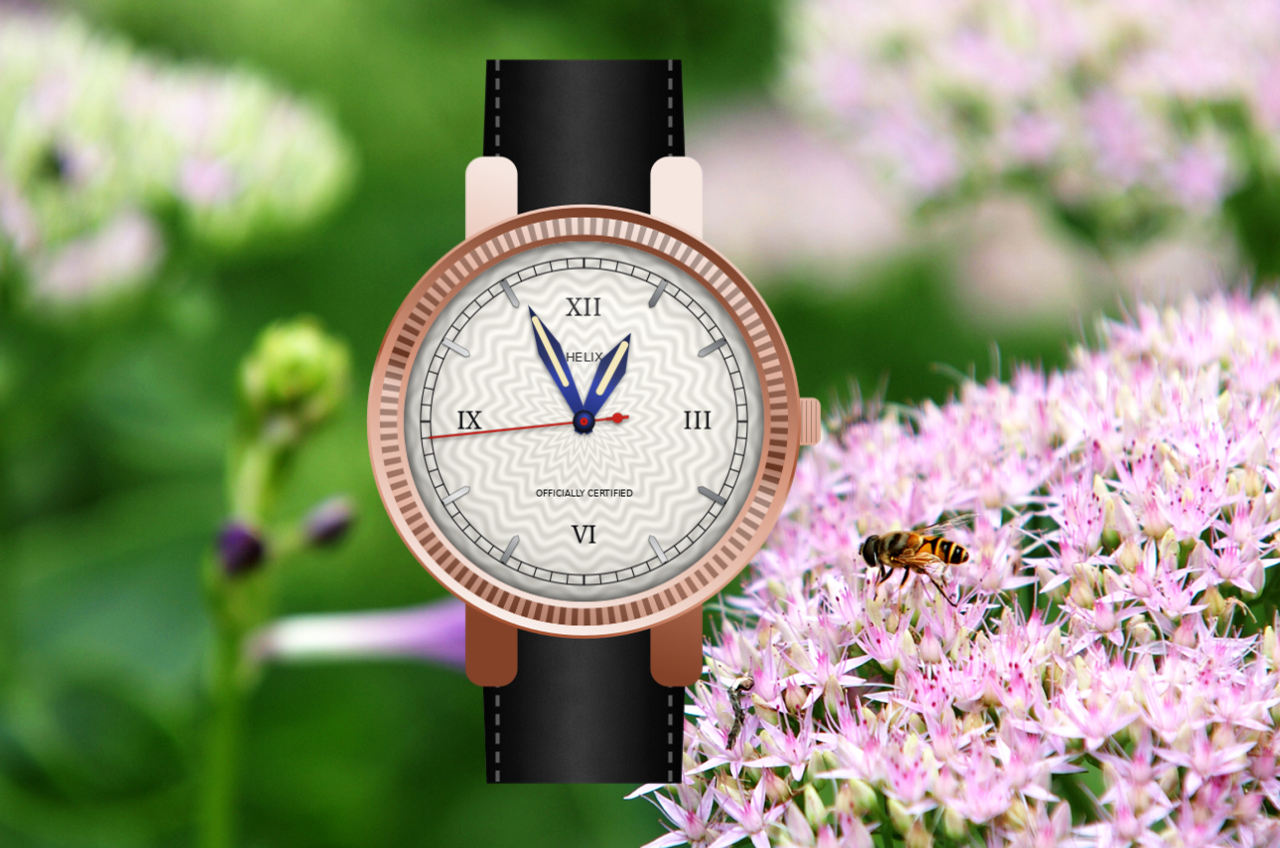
12:55:44
